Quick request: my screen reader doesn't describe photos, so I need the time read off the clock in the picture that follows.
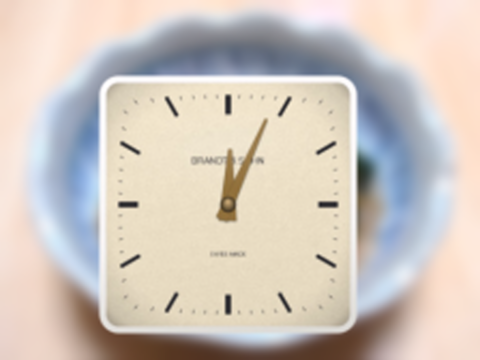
12:04
